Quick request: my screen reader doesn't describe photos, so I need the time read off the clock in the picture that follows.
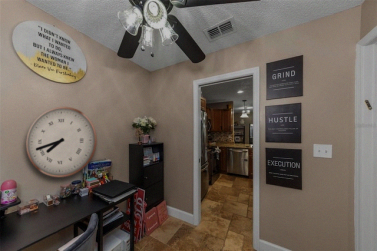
7:42
